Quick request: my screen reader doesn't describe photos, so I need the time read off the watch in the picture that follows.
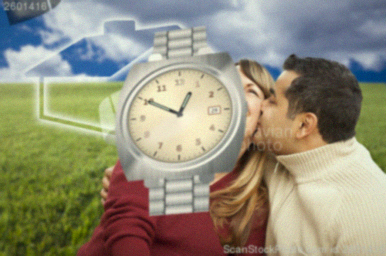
12:50
